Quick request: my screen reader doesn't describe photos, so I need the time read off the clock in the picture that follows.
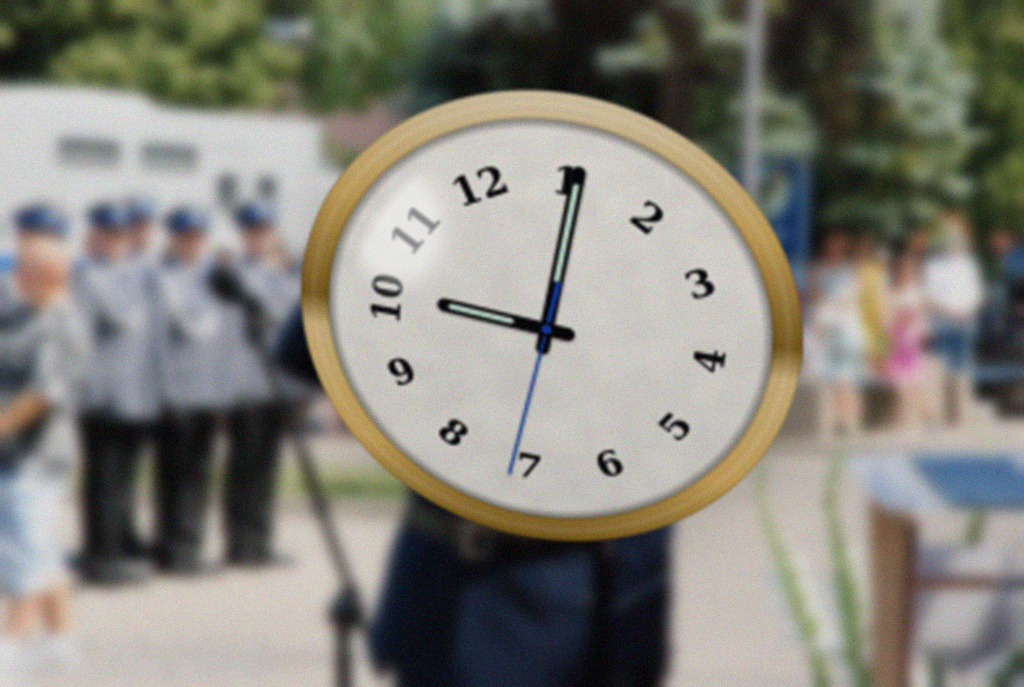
10:05:36
